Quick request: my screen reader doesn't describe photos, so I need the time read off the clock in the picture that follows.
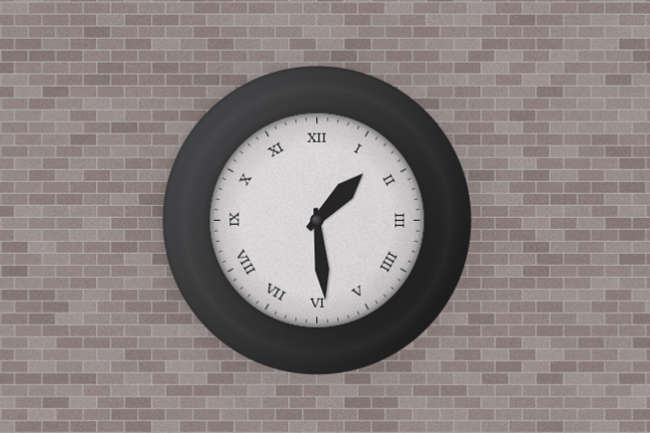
1:29
